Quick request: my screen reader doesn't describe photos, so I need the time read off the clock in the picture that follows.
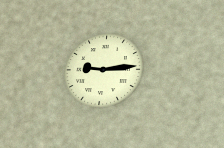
9:14
